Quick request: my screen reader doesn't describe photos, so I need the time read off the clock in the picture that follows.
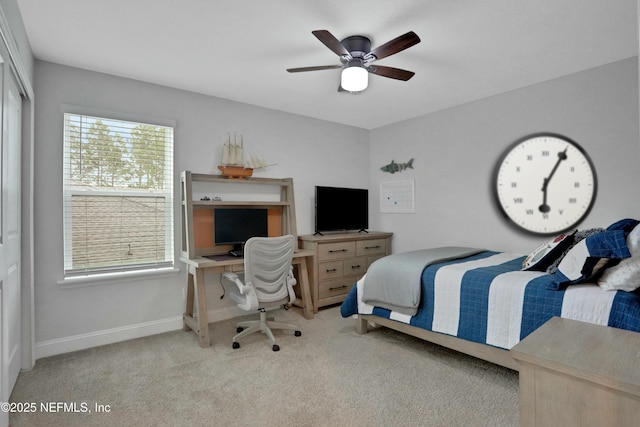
6:05
